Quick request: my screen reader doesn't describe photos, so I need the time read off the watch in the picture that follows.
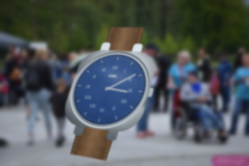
3:09
